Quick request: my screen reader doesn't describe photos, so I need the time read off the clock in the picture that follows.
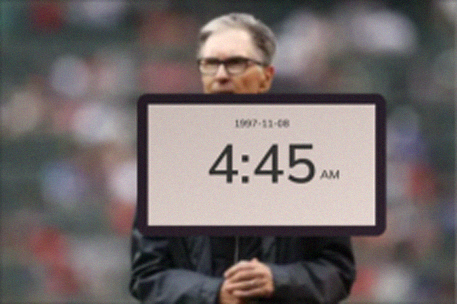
4:45
